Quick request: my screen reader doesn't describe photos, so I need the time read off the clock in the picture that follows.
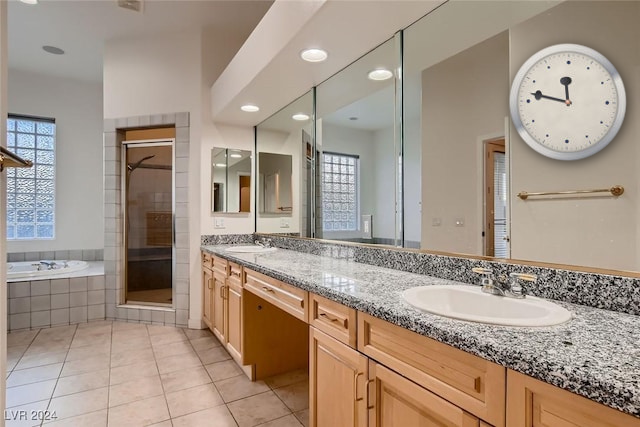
11:47
